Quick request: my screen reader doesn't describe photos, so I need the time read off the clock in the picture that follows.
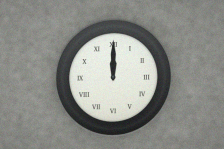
12:00
